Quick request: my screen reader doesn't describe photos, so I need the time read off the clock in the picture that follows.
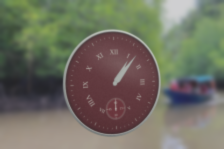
1:07
